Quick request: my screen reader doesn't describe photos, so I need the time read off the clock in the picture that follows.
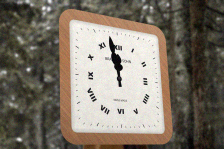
11:58
